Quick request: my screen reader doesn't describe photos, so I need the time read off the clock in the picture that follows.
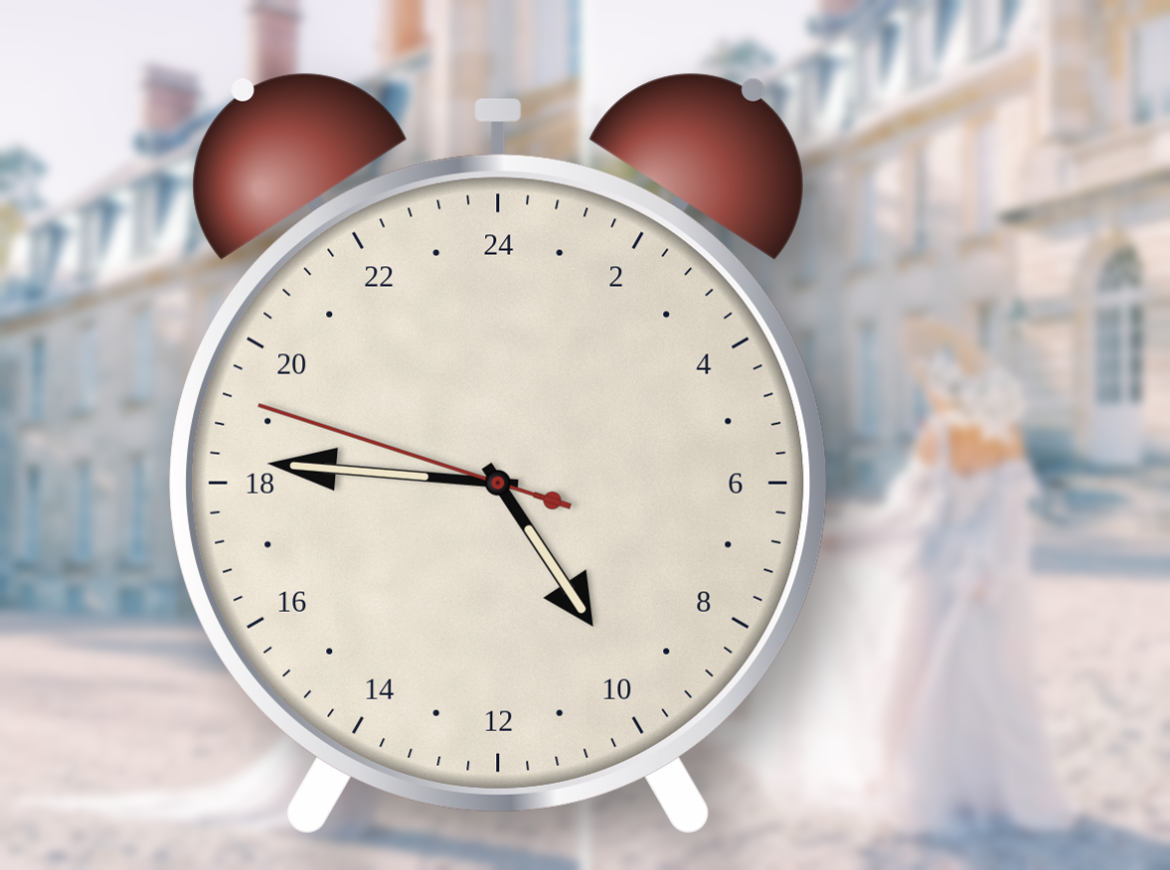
9:45:48
